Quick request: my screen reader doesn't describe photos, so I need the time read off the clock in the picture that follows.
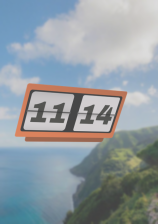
11:14
